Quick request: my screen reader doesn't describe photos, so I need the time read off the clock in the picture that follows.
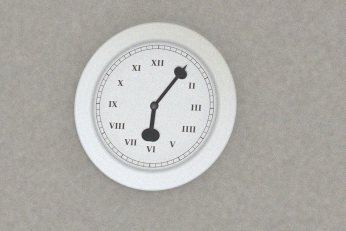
6:06
